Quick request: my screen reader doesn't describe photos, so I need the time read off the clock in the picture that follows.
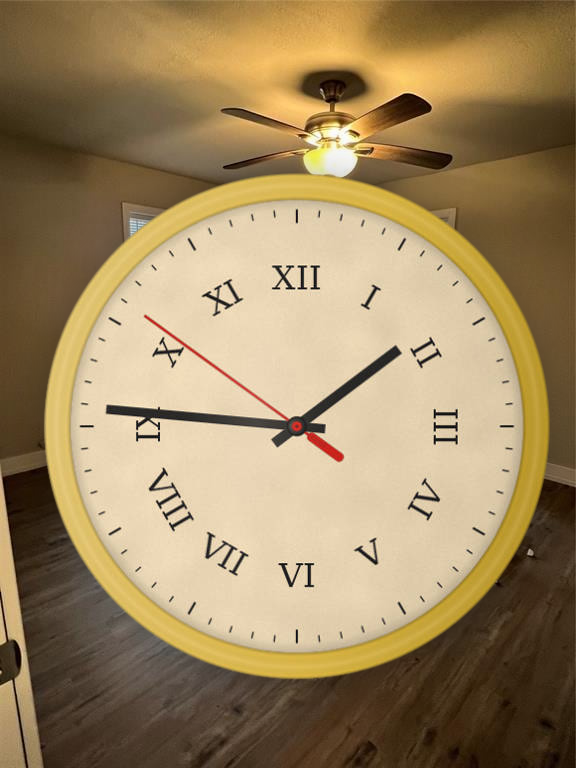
1:45:51
